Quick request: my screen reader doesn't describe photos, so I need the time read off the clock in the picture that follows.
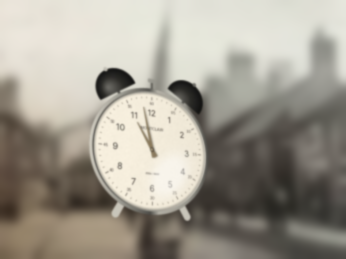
10:58
